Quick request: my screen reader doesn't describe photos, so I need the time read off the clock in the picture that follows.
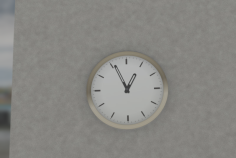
12:56
